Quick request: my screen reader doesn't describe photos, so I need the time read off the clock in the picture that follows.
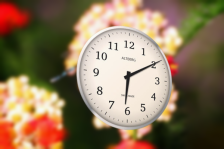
6:10
